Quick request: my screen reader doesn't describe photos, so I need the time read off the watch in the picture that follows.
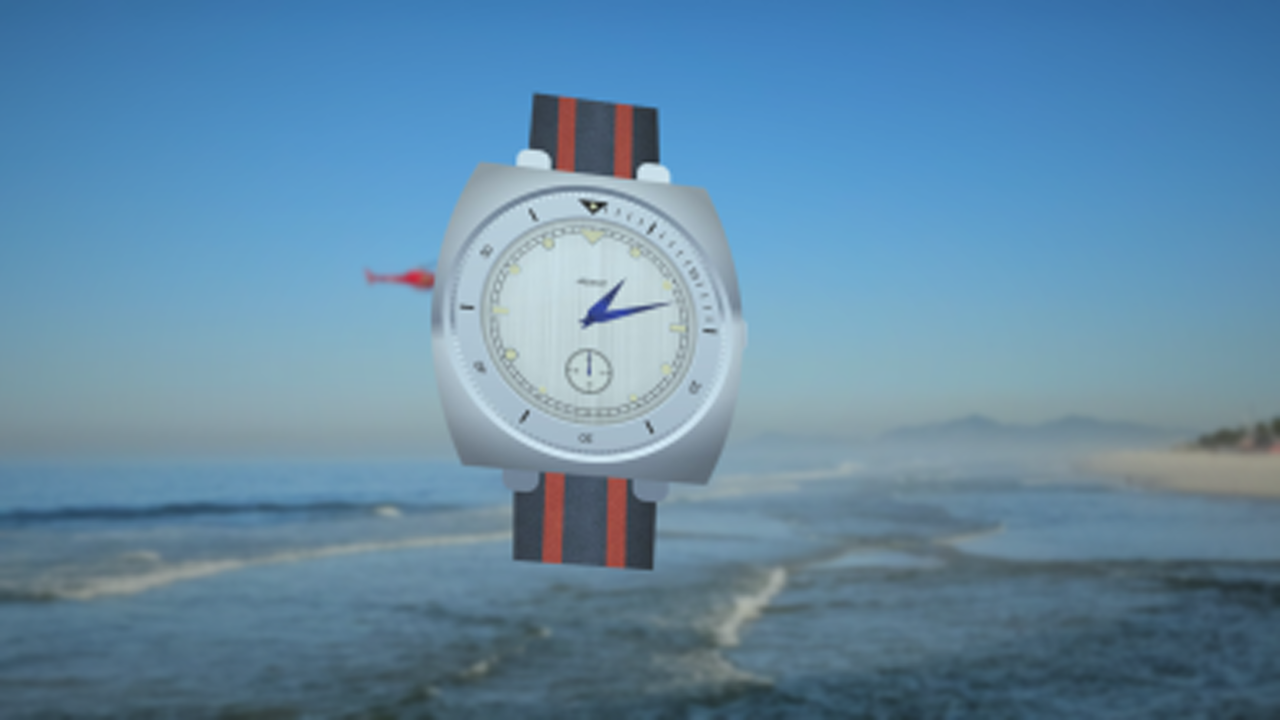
1:12
